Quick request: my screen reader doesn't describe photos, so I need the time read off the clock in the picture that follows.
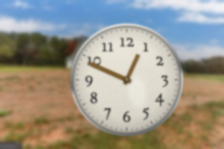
12:49
